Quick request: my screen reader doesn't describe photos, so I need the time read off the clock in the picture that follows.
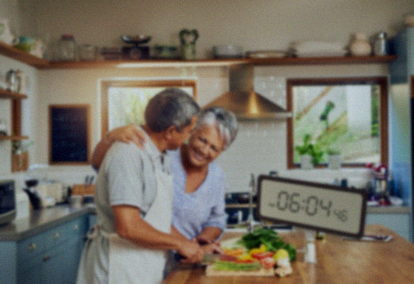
6:04
